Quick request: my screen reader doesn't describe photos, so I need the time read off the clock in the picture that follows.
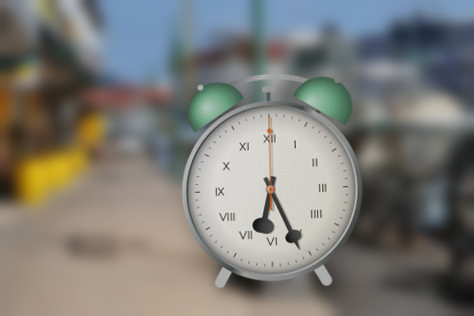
6:26:00
